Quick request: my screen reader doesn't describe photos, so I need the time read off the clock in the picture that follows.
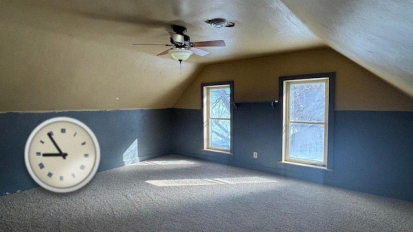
8:54
